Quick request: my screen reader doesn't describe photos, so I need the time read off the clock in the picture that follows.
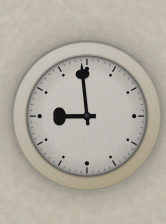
8:59
